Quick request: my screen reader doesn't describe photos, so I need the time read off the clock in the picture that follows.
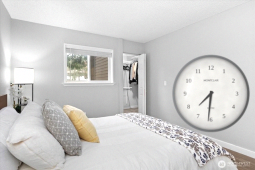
7:31
